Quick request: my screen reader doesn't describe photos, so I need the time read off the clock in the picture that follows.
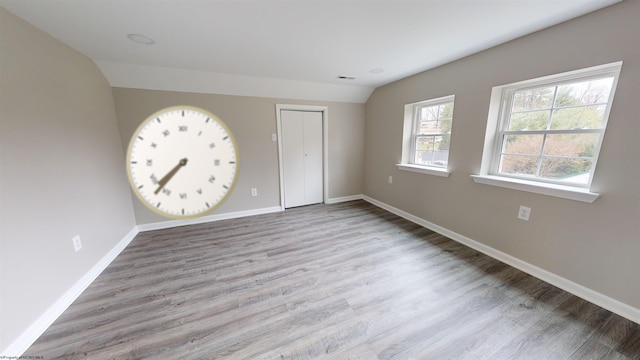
7:37
